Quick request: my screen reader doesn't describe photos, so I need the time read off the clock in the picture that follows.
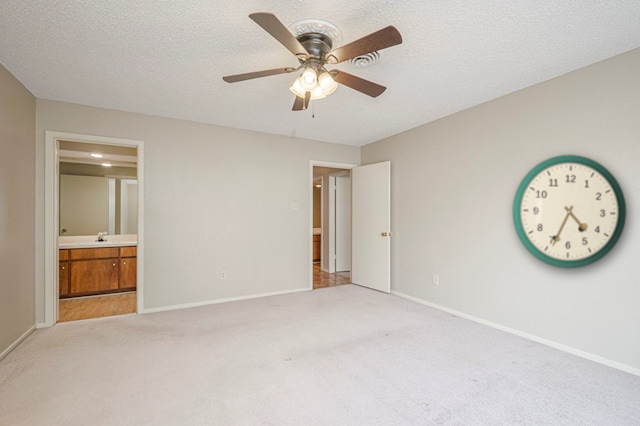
4:34
